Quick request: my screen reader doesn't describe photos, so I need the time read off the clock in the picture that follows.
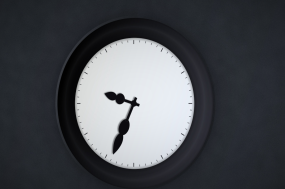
9:34
